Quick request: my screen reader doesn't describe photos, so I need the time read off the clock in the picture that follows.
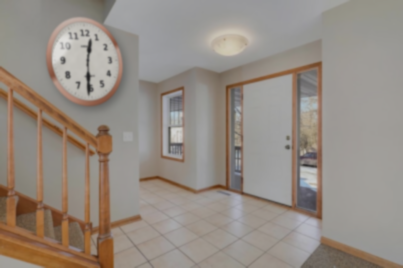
12:31
